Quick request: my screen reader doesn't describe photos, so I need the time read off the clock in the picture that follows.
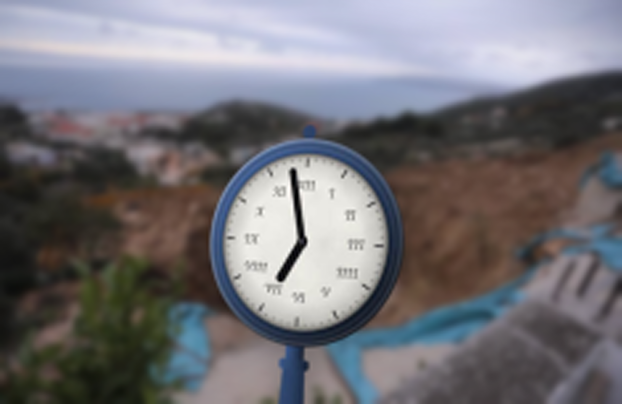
6:58
